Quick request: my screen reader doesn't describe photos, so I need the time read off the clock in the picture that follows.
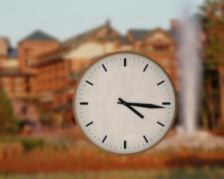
4:16
